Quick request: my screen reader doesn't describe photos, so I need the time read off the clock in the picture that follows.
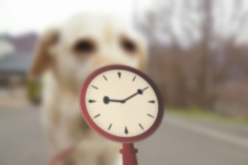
9:10
